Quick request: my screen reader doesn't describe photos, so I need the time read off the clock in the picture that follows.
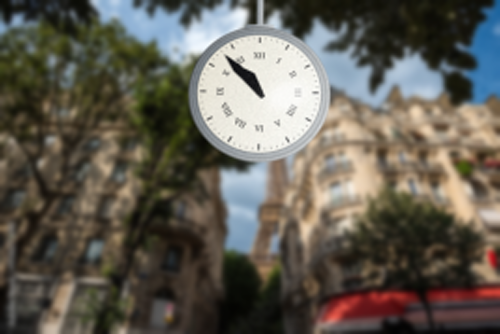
10:53
